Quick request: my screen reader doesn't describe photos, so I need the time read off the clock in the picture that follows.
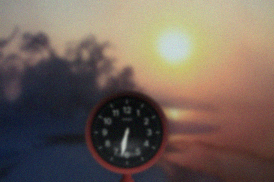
6:32
